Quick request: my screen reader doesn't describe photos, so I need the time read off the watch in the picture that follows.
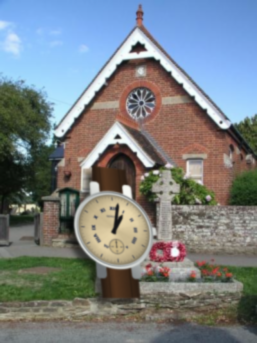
1:02
